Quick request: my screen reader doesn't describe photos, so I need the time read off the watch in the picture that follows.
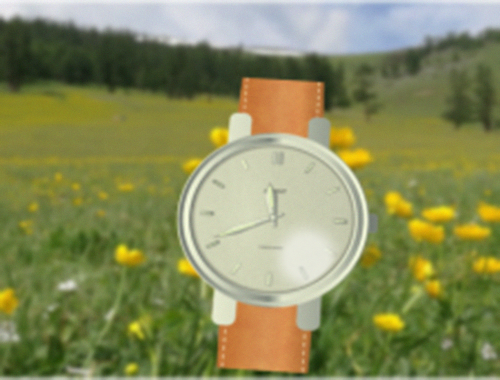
11:41
